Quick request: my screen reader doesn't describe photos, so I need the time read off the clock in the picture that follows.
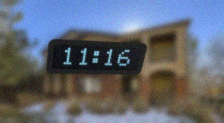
11:16
